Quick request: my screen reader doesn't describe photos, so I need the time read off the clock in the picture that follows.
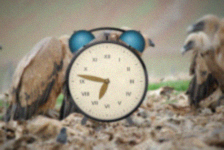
6:47
